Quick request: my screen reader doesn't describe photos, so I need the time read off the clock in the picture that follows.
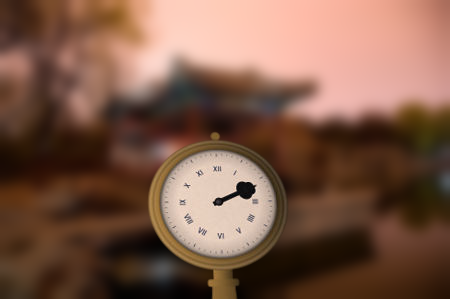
2:11
